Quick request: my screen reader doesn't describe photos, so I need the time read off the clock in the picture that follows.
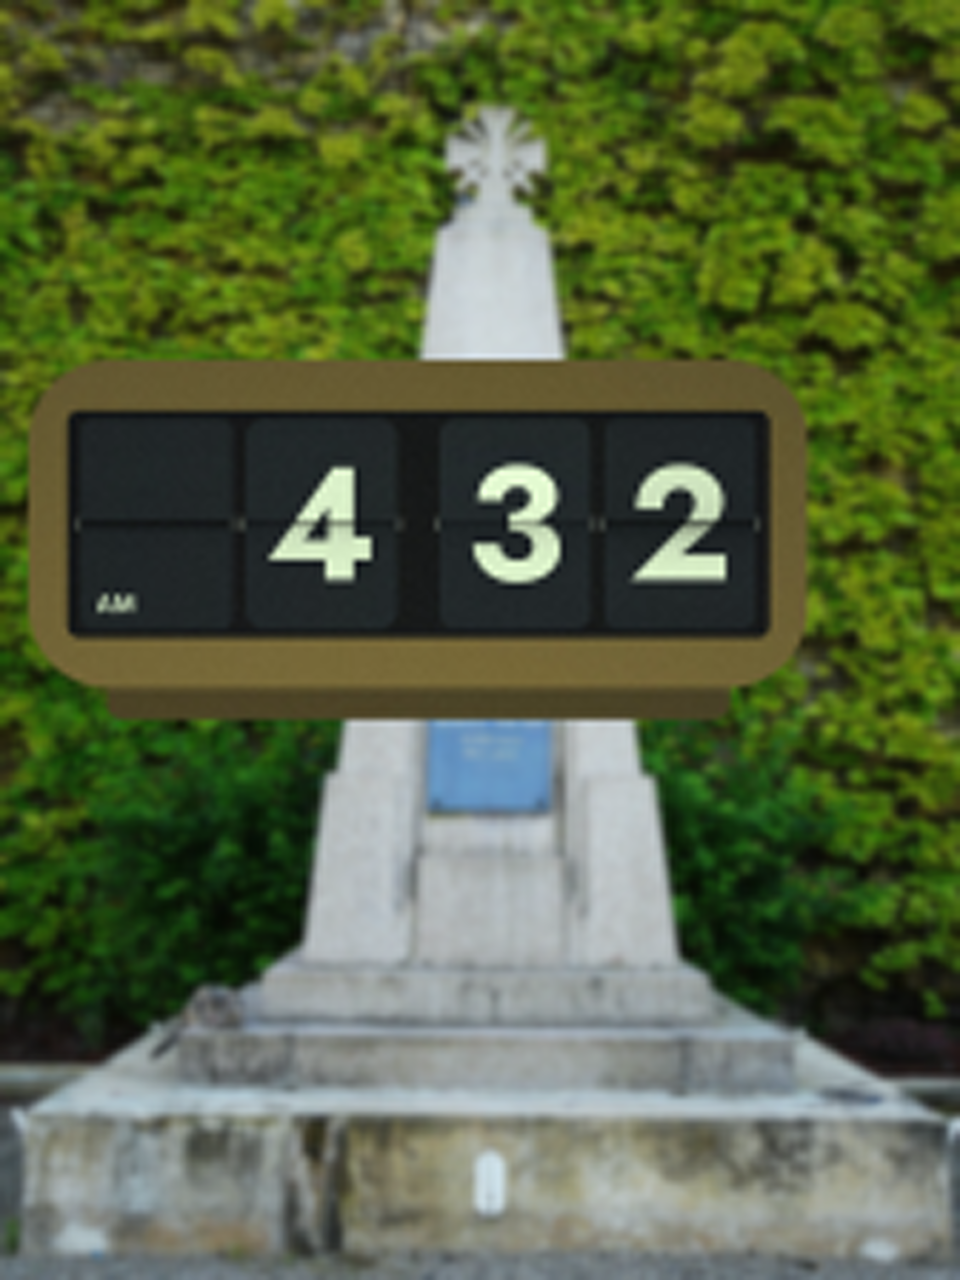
4:32
